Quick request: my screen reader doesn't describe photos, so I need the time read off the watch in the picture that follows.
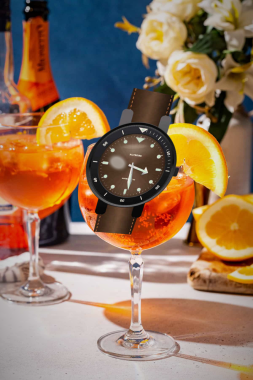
3:29
